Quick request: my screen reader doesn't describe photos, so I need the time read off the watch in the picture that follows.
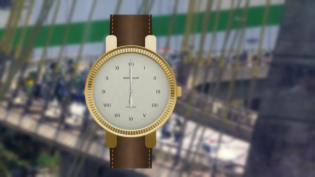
6:00
